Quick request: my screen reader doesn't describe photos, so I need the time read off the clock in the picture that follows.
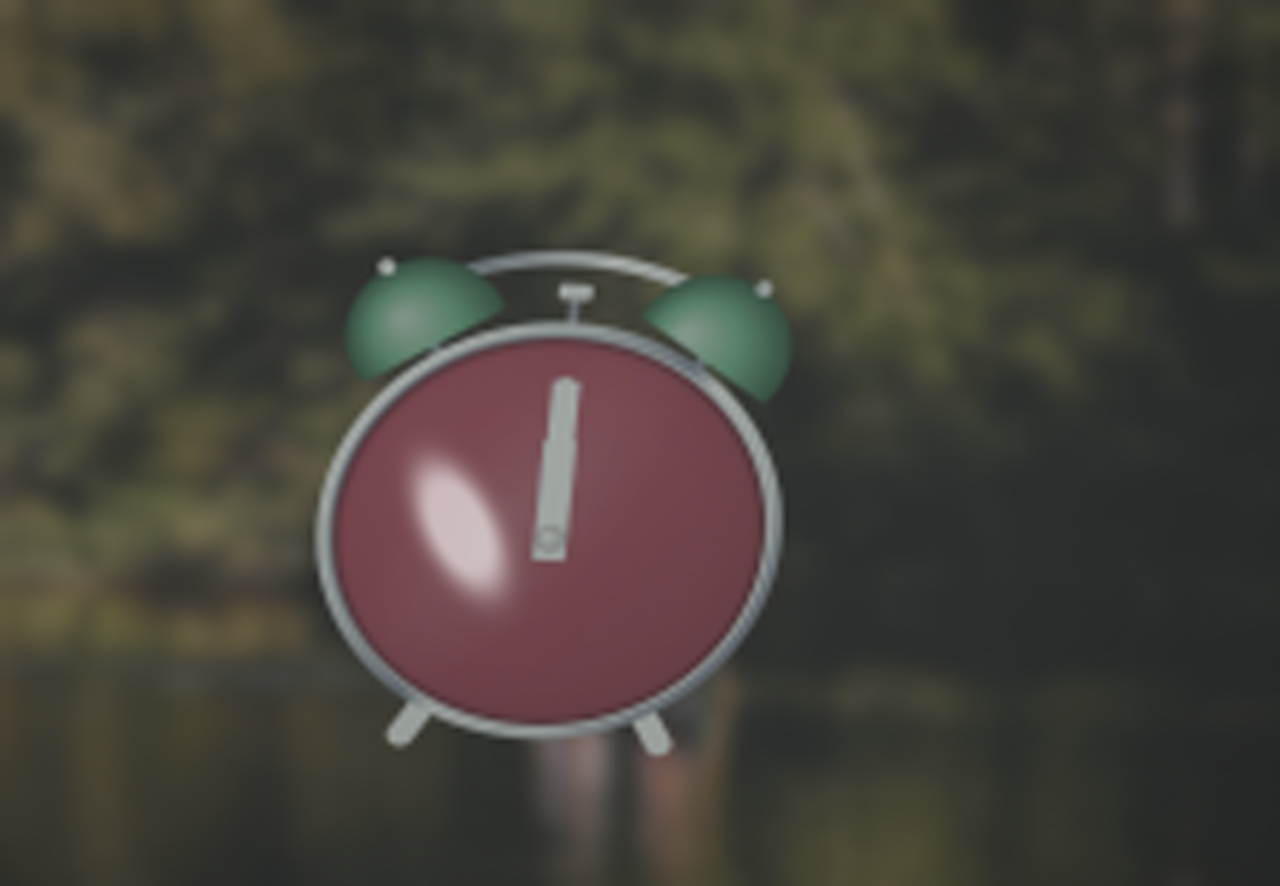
12:00
